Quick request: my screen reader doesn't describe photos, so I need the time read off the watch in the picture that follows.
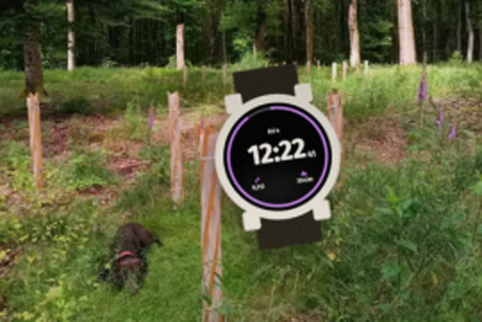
12:22
